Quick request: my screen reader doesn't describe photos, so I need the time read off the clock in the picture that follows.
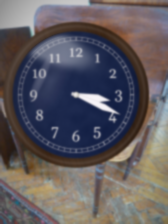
3:19
